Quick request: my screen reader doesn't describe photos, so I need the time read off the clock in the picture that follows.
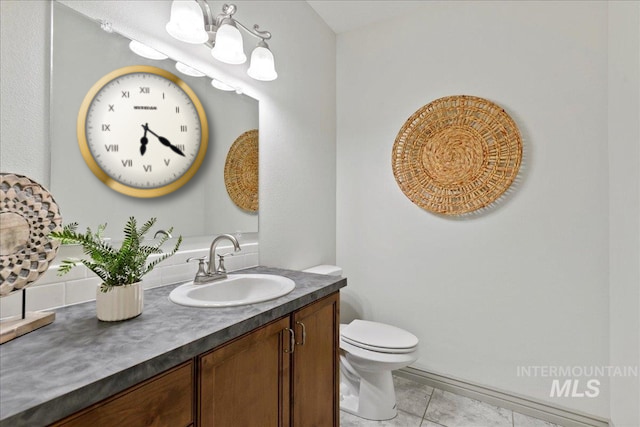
6:21
